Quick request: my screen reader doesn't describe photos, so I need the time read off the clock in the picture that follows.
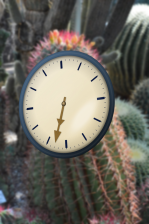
6:33
